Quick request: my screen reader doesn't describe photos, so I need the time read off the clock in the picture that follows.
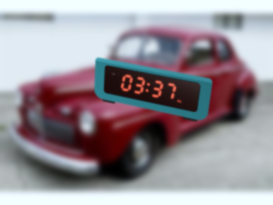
3:37
